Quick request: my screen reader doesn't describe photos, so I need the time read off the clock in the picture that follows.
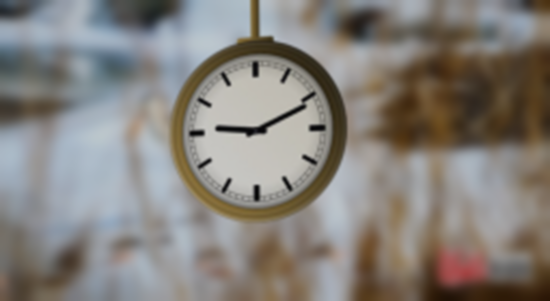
9:11
